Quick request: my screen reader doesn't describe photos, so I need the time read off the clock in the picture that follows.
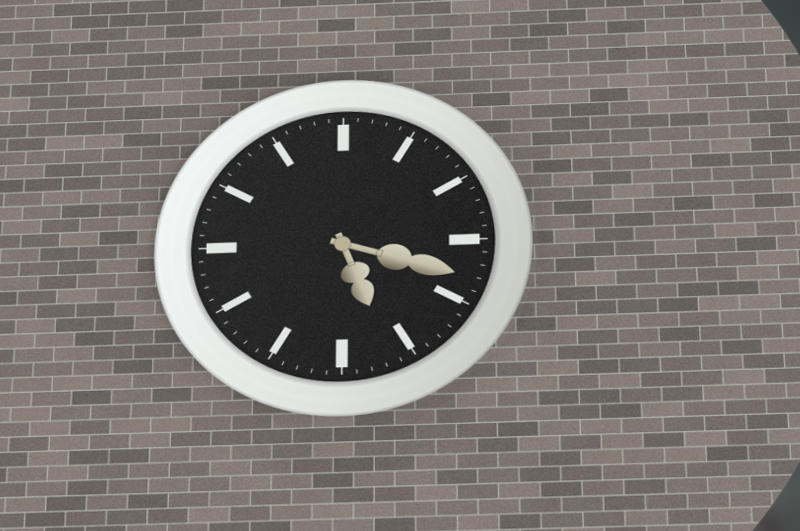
5:18
